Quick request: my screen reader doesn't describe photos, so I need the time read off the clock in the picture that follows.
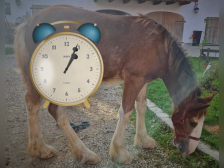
1:04
